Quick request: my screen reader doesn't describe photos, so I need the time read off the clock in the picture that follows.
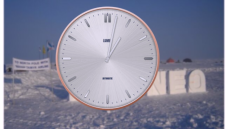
1:02
